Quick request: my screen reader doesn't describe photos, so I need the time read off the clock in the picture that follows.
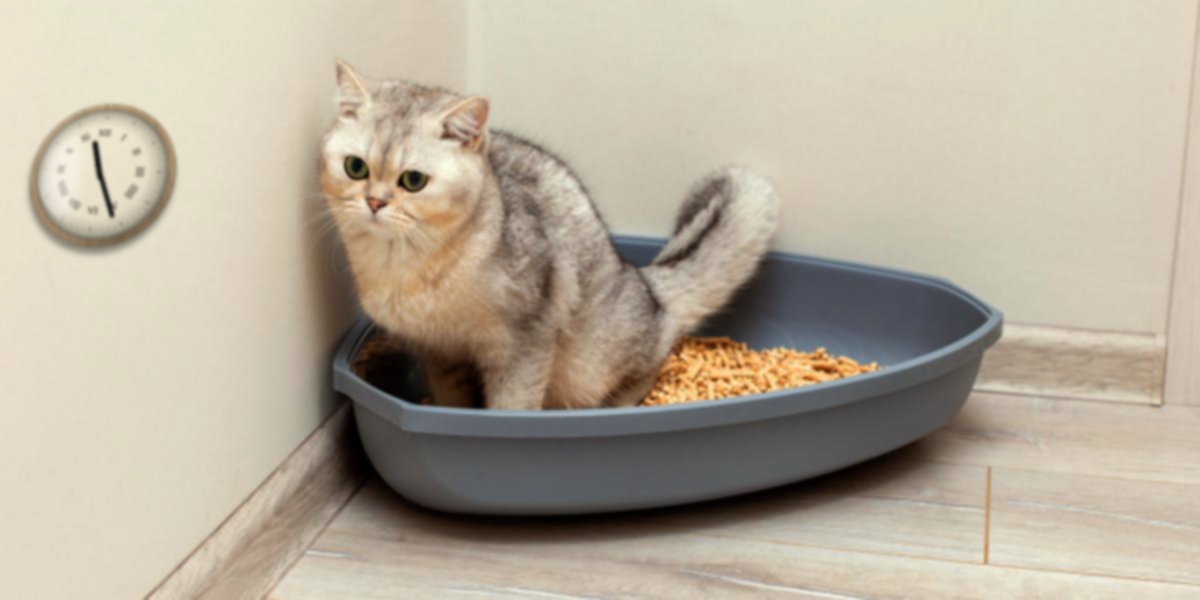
11:26
